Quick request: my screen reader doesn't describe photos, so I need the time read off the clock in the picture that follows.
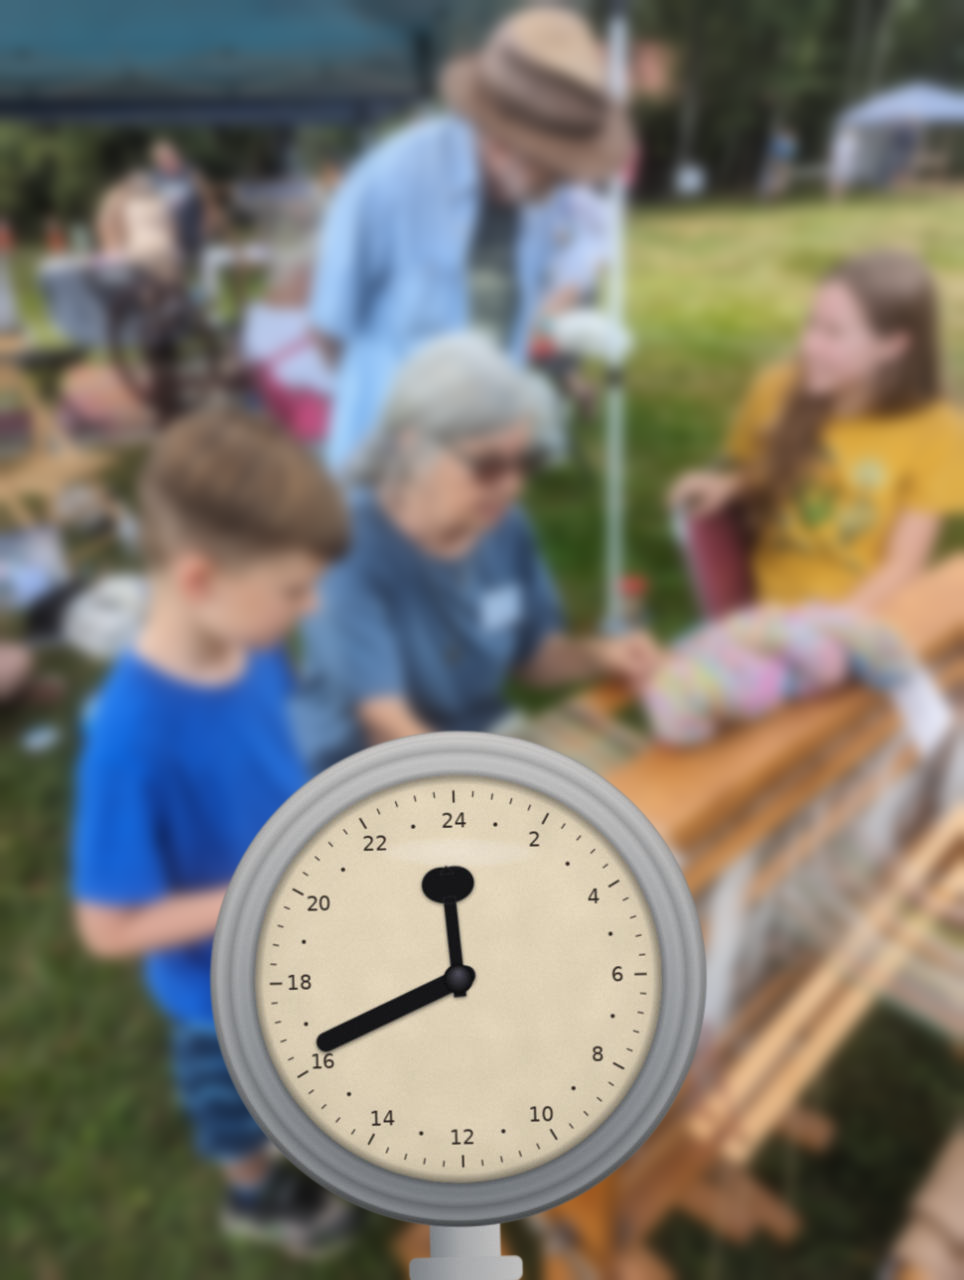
23:41
